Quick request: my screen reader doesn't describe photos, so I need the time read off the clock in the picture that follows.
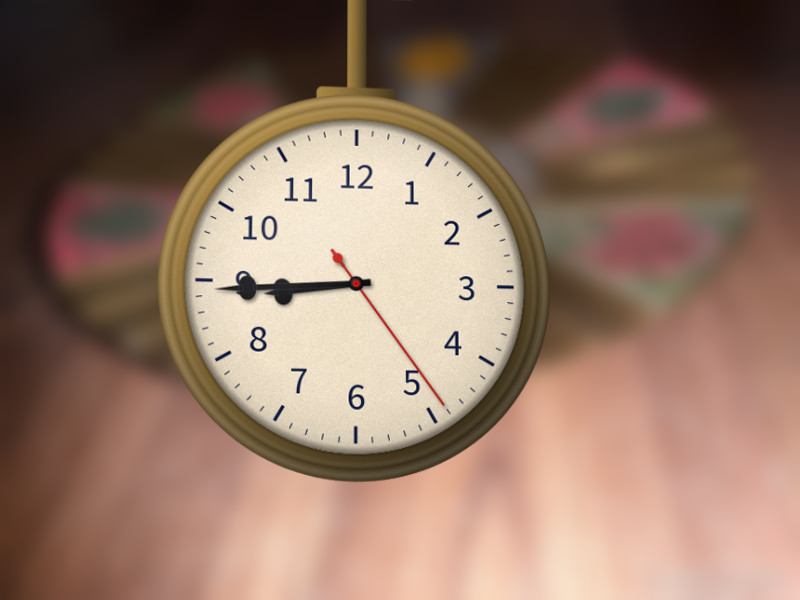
8:44:24
